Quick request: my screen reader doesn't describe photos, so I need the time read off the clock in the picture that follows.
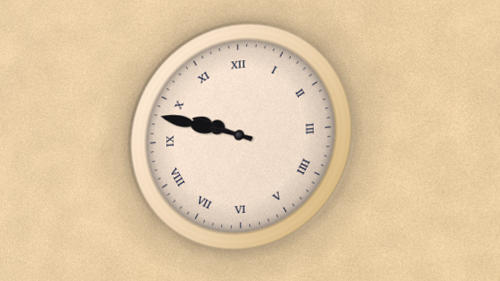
9:48
